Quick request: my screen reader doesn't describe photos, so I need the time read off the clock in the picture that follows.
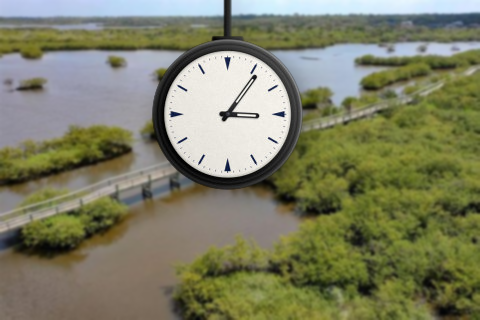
3:06
